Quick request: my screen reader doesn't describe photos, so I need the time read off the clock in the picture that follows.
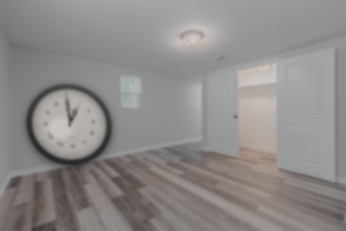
1:00
